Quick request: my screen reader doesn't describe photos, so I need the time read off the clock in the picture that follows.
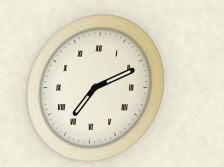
7:11
